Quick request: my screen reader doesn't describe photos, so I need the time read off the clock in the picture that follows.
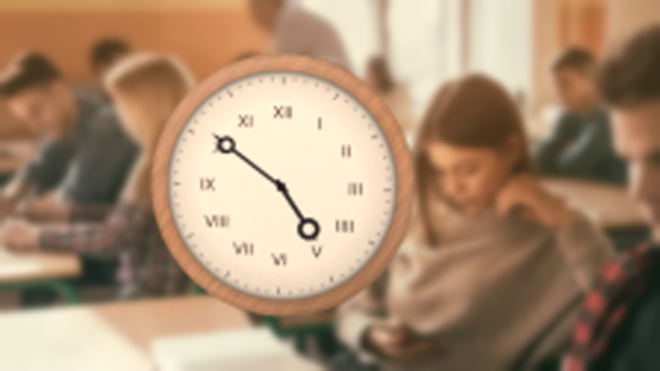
4:51
